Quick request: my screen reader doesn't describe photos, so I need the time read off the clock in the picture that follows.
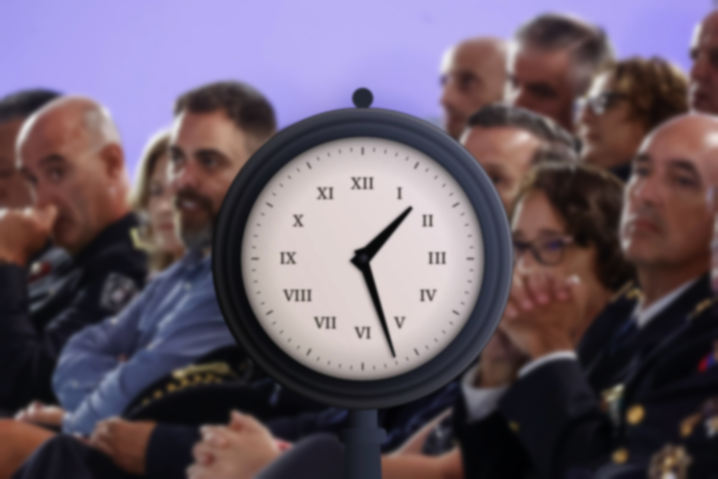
1:27
